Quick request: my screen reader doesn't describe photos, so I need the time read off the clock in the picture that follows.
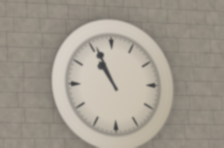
10:56
